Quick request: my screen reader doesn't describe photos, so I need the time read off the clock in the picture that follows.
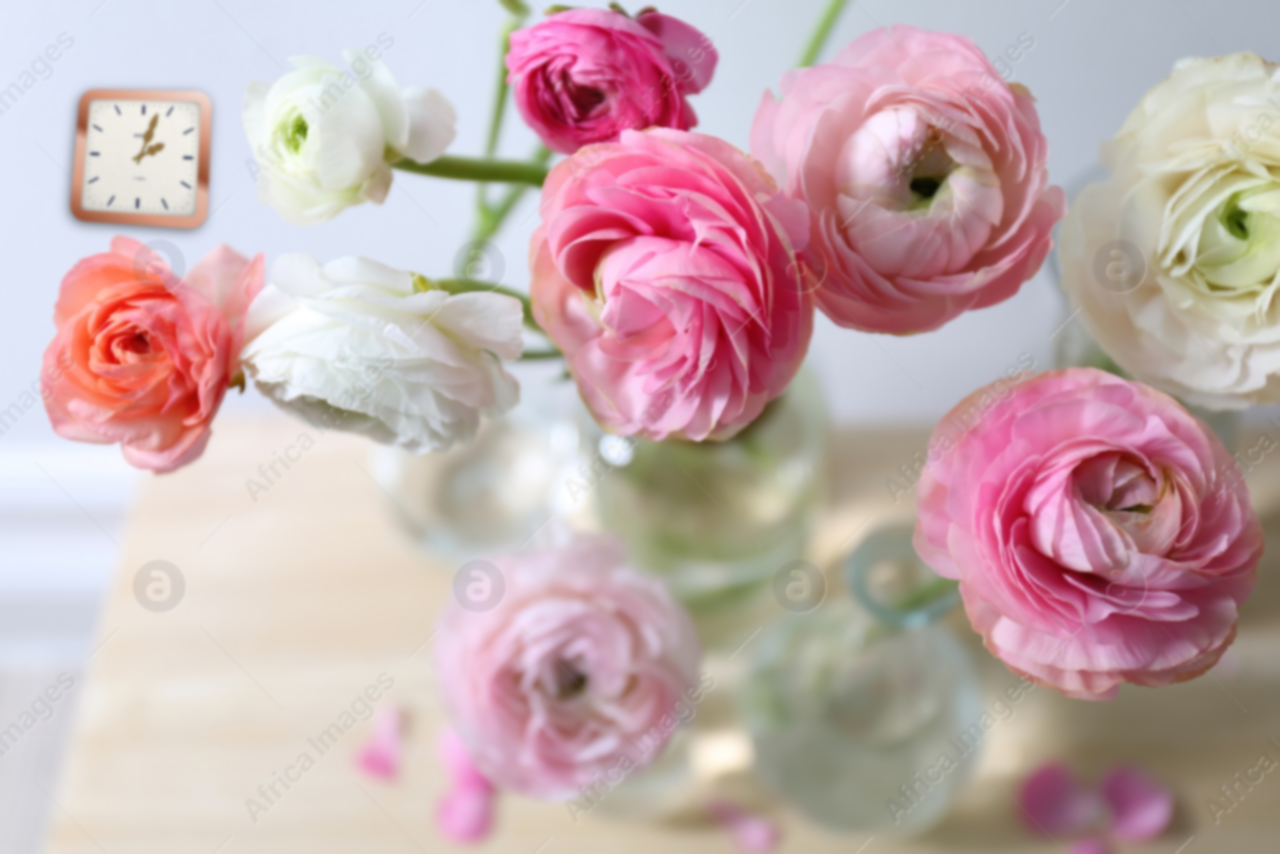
2:03
